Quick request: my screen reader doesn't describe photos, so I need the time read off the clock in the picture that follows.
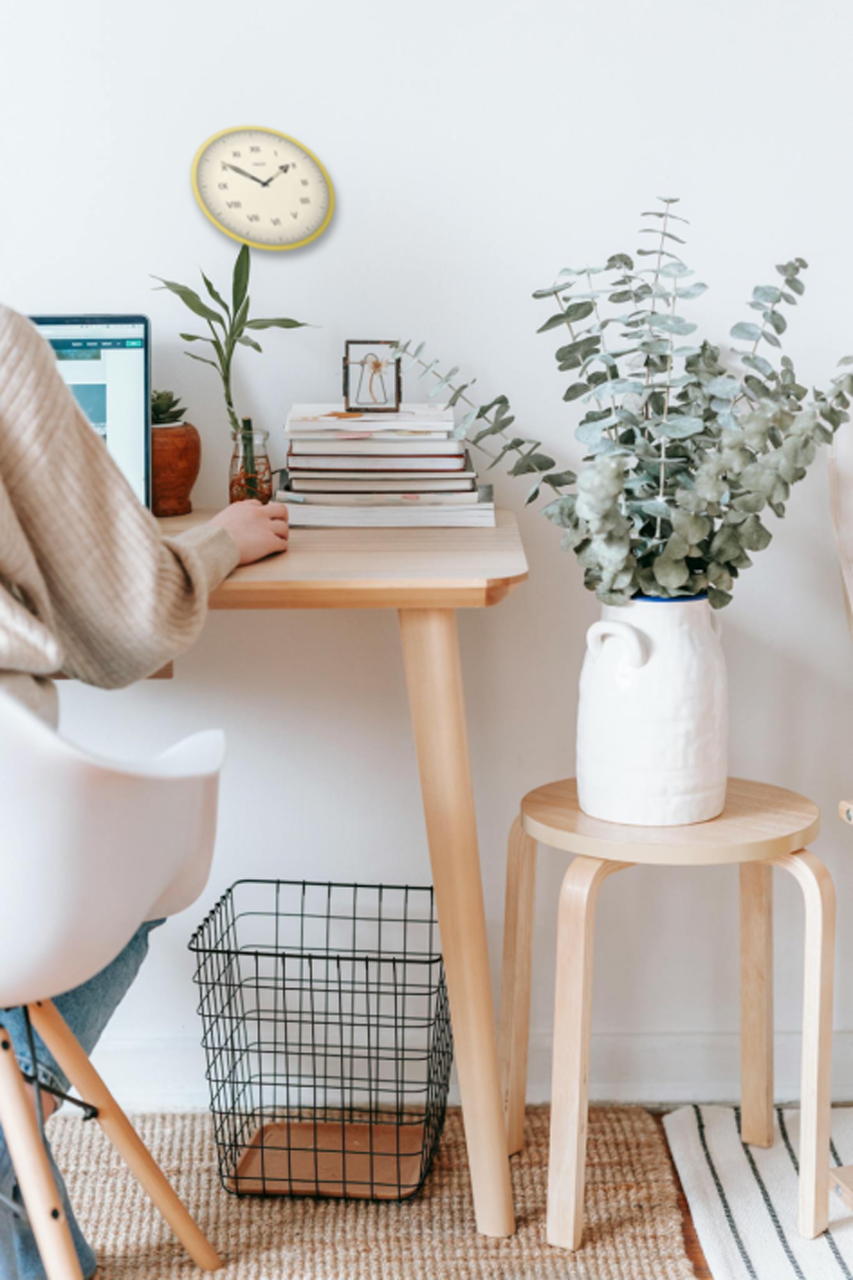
1:51
